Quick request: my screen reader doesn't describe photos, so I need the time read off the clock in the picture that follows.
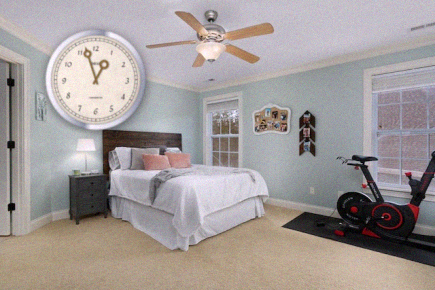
12:57
